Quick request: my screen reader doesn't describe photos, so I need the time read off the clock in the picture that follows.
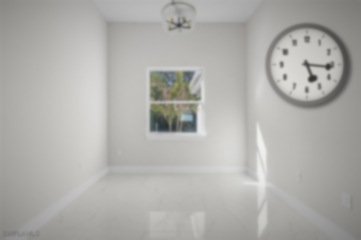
5:16
